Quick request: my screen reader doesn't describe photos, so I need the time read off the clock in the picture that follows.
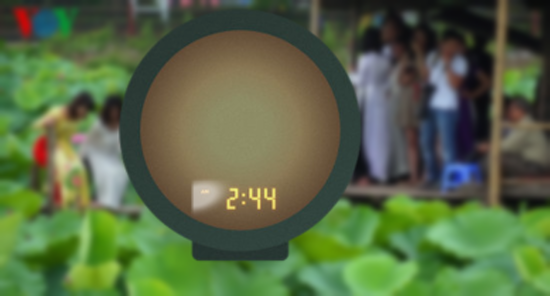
2:44
